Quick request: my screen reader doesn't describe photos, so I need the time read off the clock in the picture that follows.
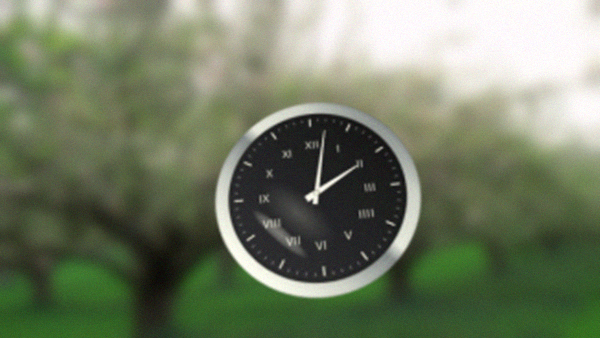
2:02
